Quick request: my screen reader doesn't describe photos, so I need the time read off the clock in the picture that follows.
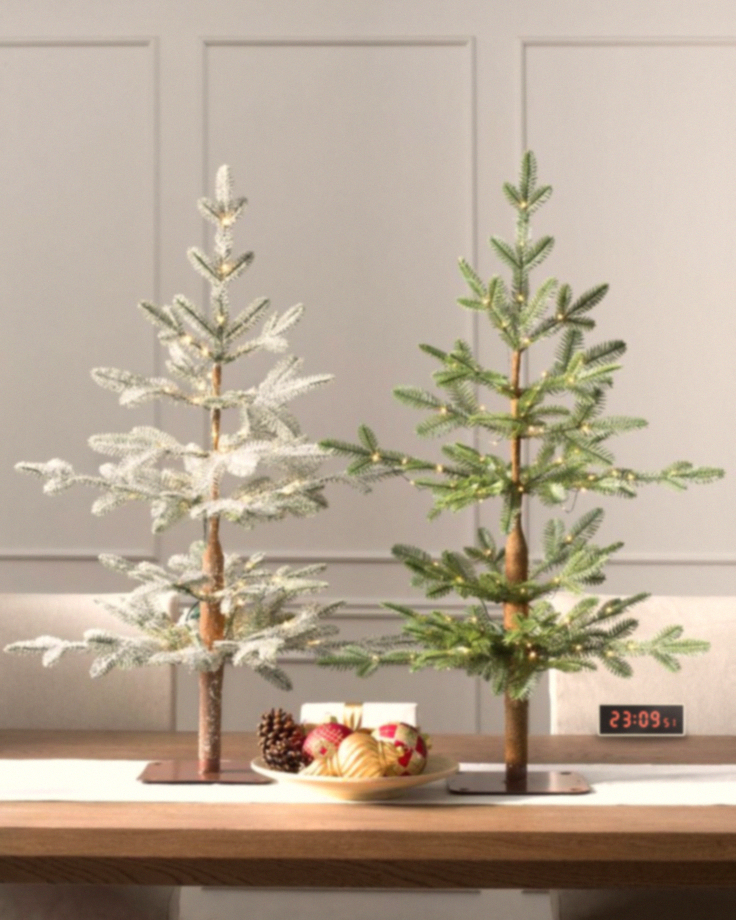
23:09
